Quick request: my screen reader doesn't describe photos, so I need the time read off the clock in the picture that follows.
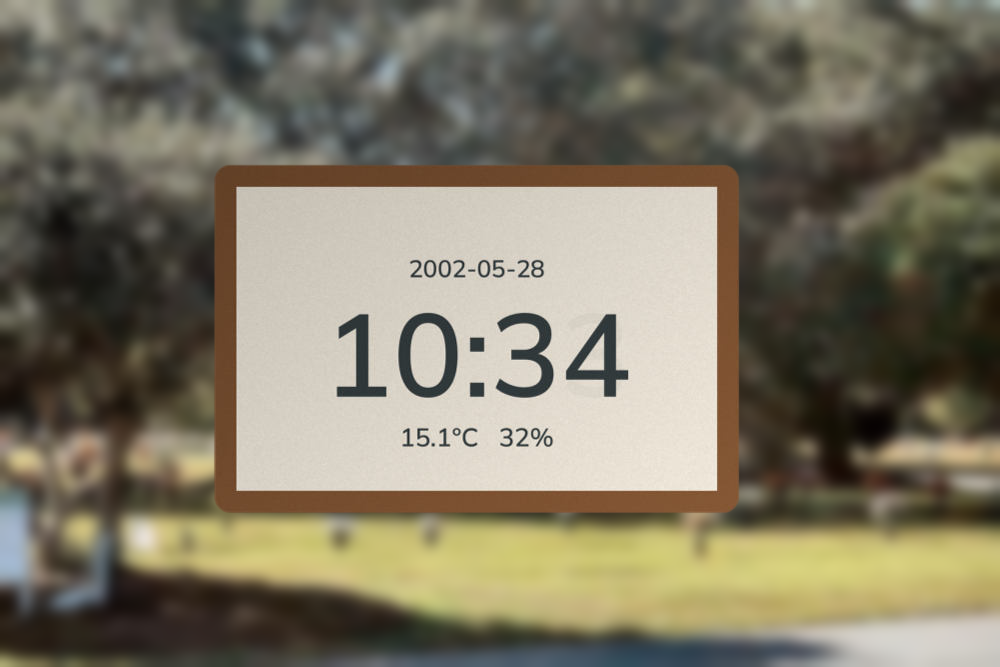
10:34
